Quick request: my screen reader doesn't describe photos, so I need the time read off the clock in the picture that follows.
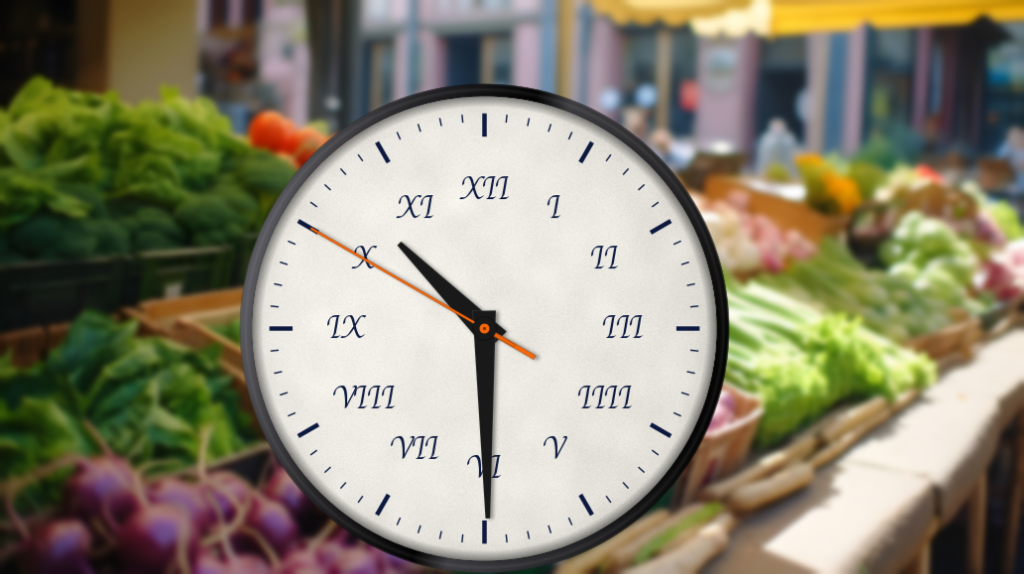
10:29:50
